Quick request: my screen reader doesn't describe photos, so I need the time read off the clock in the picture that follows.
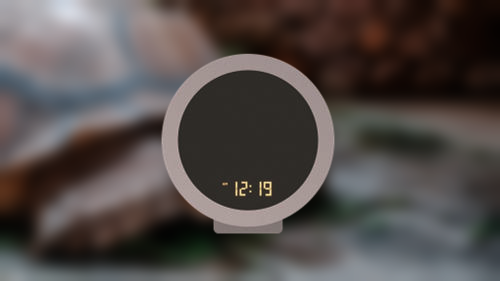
12:19
